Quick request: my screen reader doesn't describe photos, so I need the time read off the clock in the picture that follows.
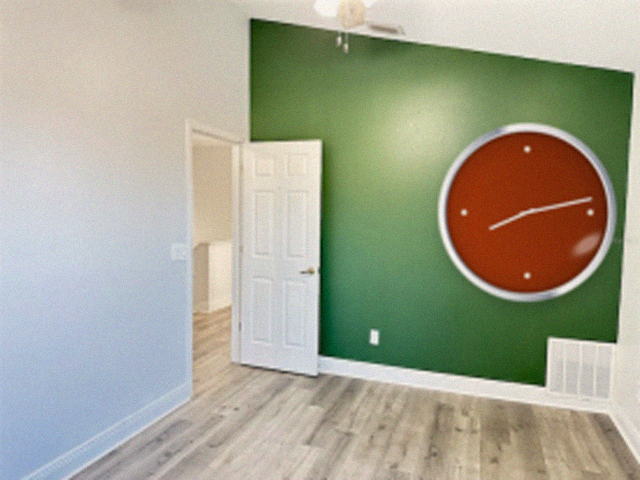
8:13
